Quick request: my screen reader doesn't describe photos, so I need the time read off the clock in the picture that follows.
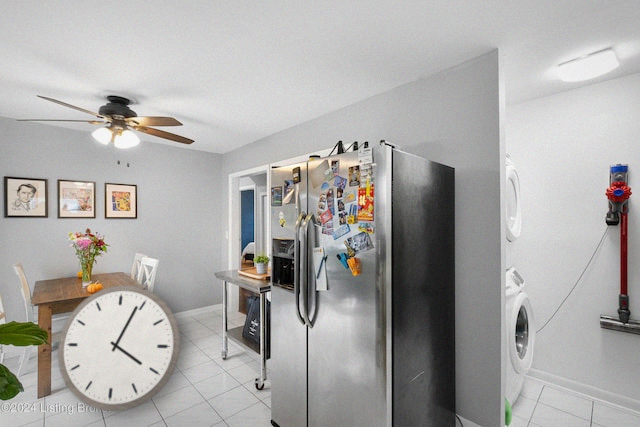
4:04
